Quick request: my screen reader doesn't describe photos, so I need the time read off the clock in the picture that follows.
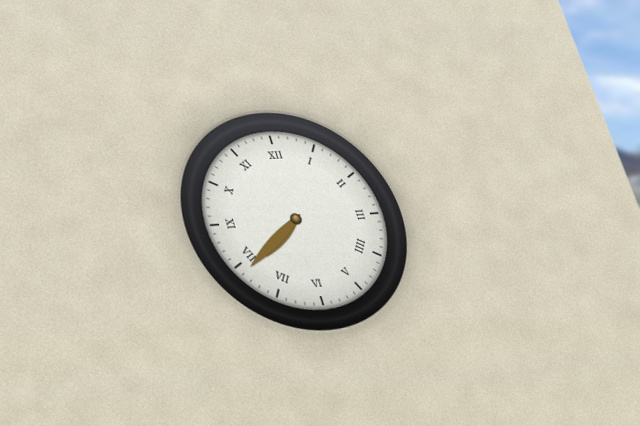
7:39
